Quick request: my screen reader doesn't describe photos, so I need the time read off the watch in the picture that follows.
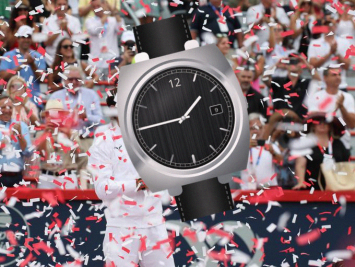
1:45
